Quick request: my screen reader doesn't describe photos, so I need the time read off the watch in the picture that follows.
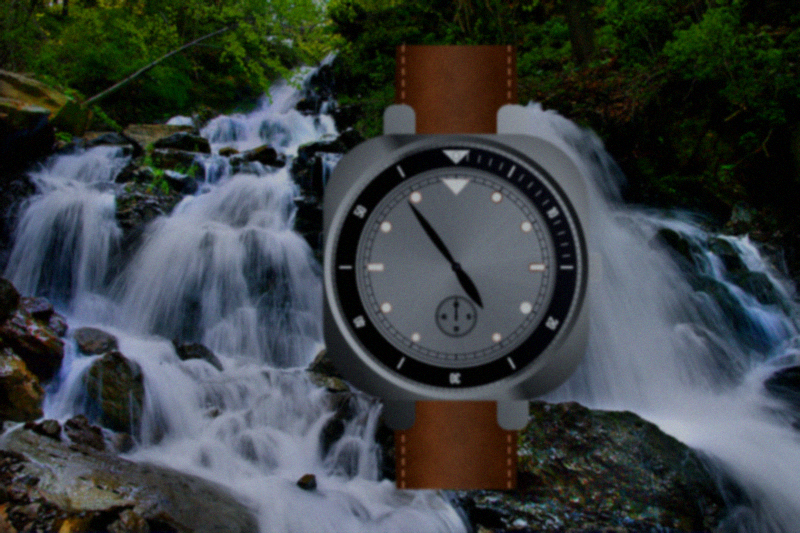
4:54
